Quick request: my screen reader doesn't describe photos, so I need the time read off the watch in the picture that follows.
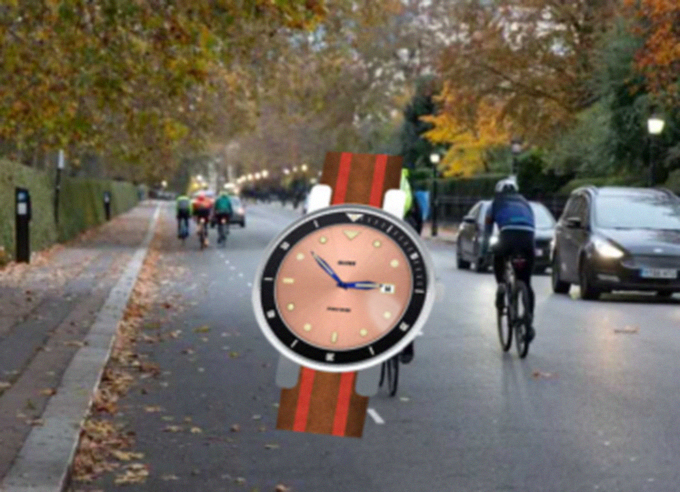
2:52
